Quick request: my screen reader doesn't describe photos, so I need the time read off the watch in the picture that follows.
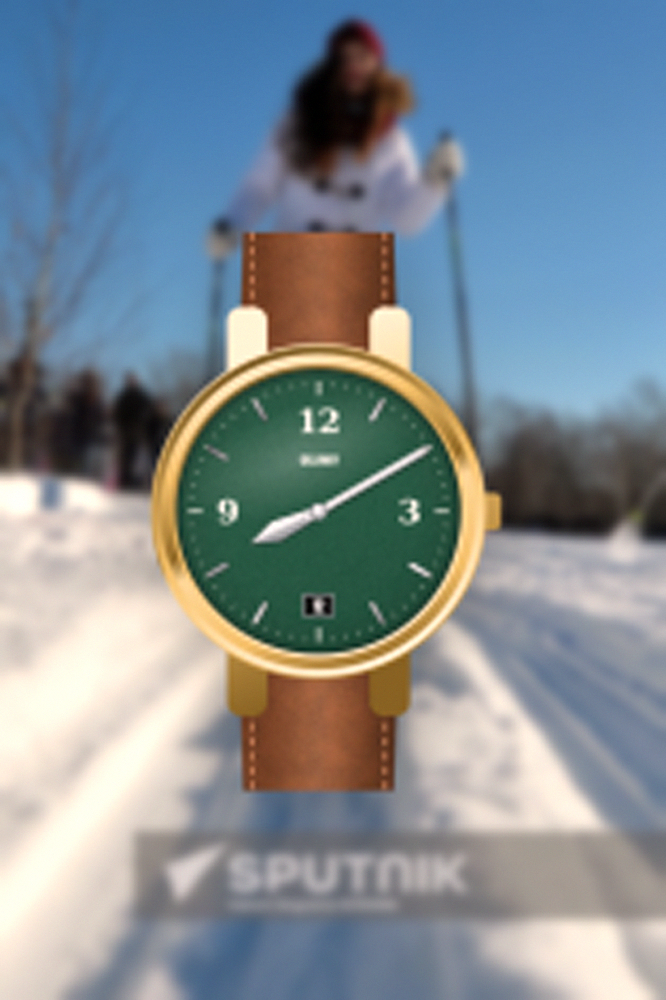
8:10
